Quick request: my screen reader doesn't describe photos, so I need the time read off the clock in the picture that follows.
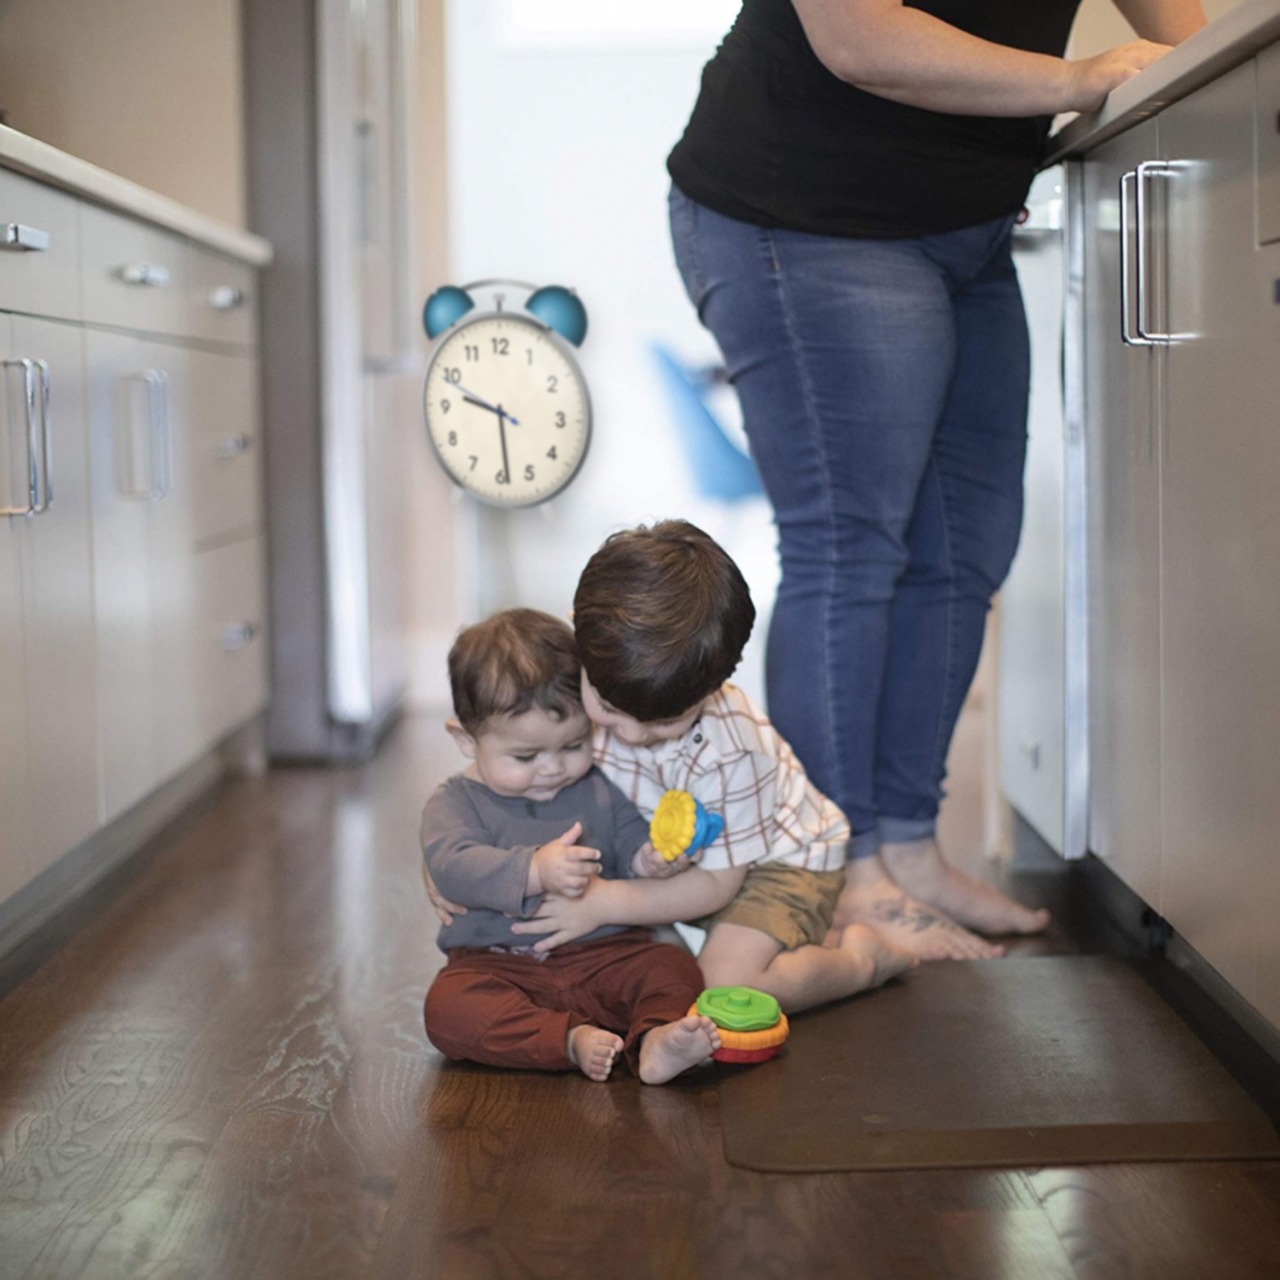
9:28:49
